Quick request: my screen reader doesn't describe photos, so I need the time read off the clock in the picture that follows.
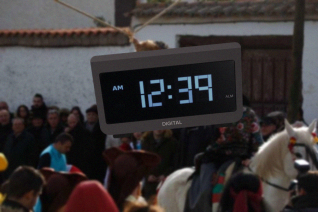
12:39
